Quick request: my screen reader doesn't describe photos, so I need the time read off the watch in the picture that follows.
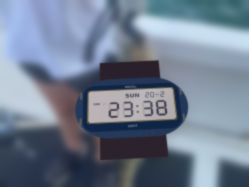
23:38
